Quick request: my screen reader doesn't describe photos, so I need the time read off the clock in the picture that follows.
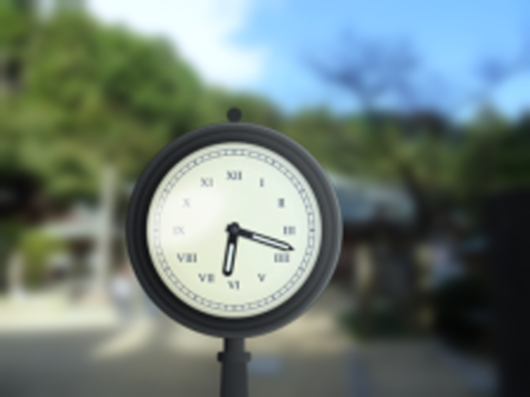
6:18
